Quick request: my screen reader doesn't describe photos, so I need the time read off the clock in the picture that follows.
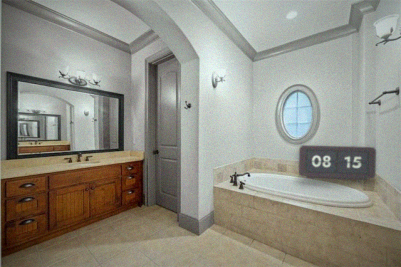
8:15
